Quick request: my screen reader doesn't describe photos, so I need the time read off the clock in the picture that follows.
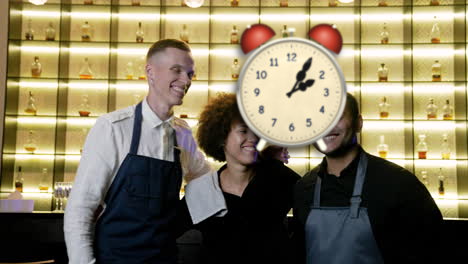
2:05
